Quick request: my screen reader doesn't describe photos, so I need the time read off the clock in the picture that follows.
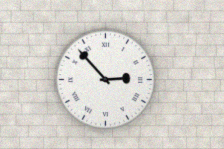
2:53
